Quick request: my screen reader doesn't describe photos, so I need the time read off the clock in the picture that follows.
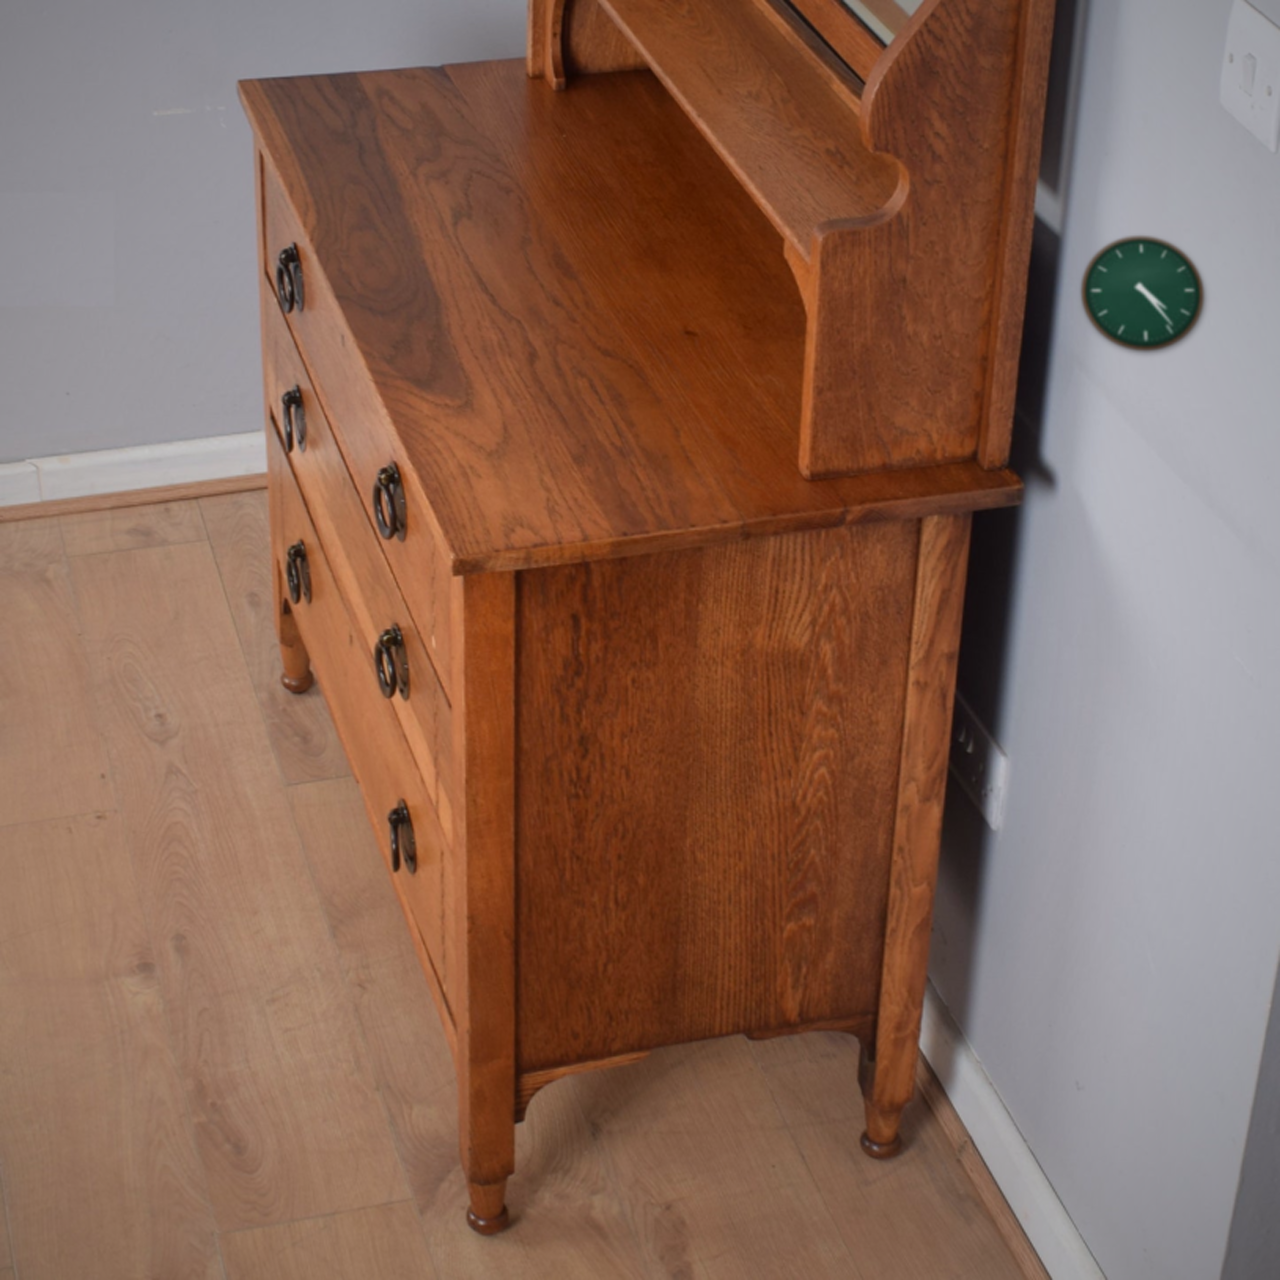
4:24
